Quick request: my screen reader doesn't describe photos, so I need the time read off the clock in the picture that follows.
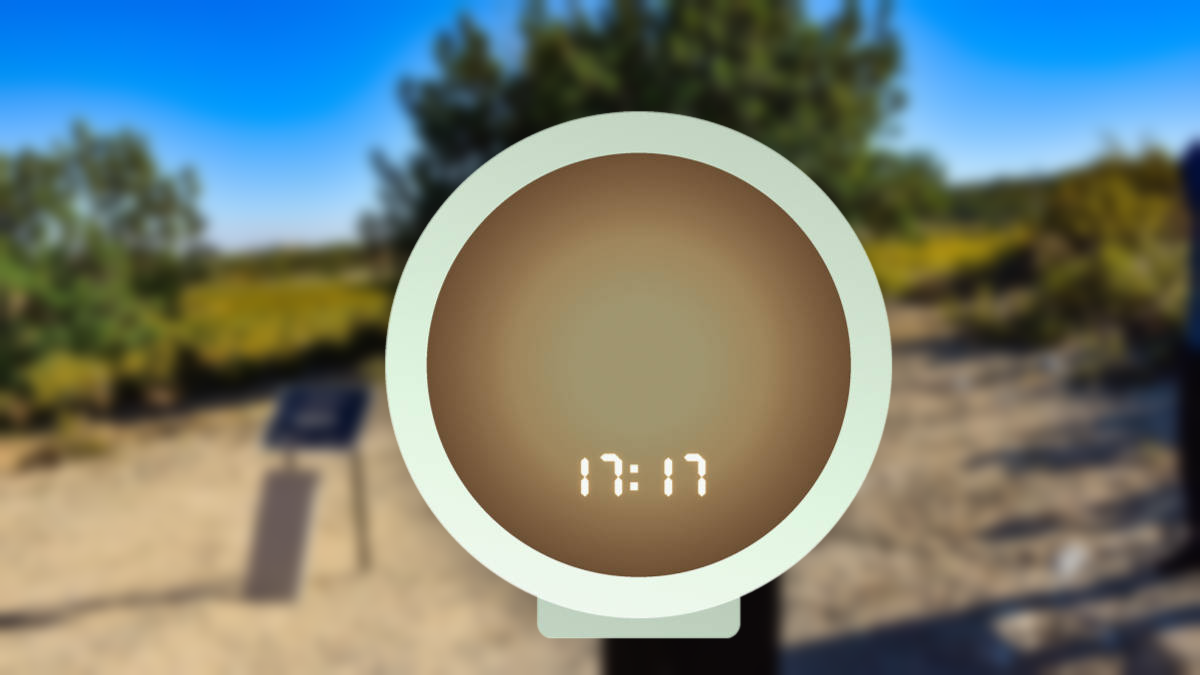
17:17
